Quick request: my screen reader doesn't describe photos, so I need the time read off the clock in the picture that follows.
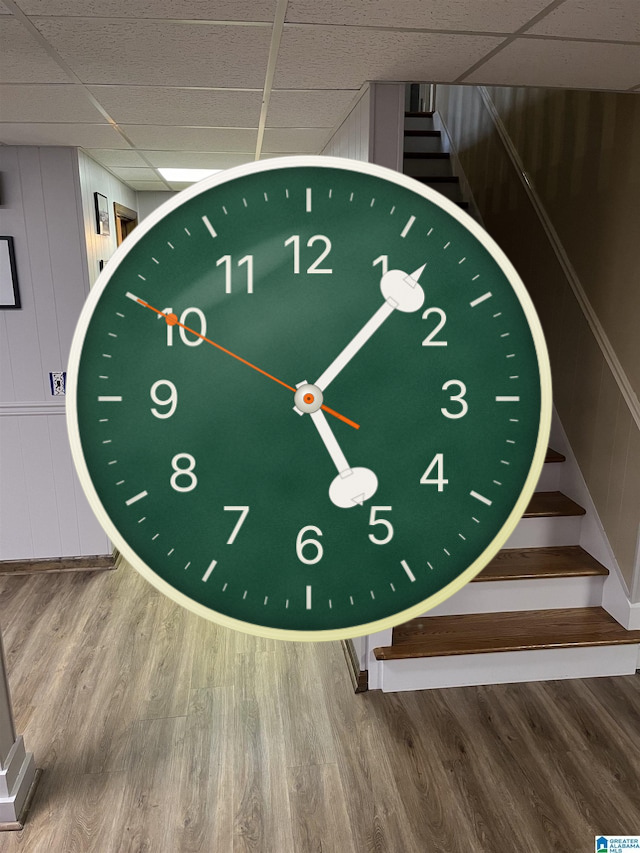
5:06:50
